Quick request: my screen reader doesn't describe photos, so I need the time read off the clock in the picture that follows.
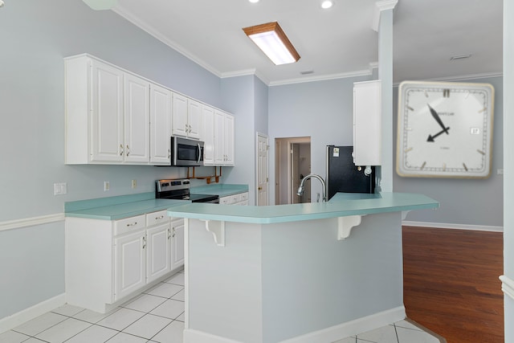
7:54
